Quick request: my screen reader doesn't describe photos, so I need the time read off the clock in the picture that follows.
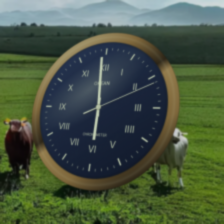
5:59:11
